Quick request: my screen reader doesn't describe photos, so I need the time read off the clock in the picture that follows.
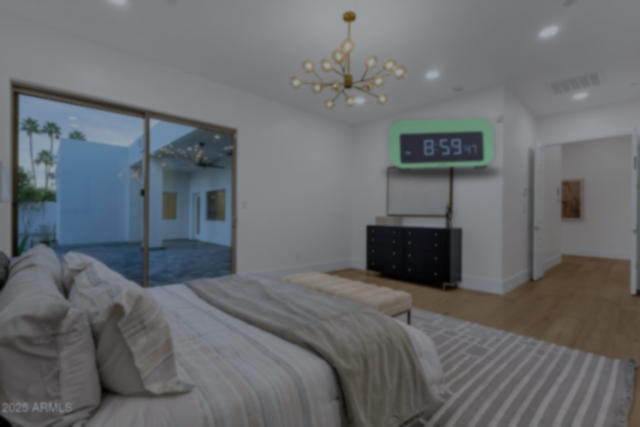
8:59
